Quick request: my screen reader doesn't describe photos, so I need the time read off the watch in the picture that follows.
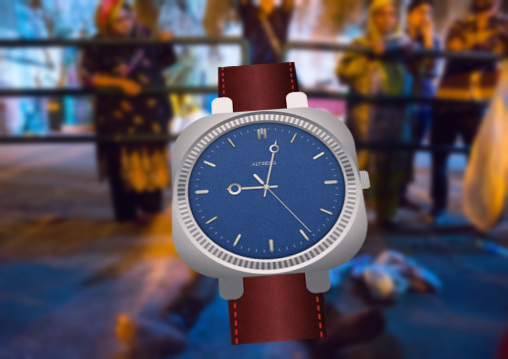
9:02:24
